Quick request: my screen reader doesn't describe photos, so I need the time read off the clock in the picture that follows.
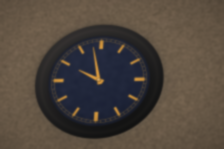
9:58
